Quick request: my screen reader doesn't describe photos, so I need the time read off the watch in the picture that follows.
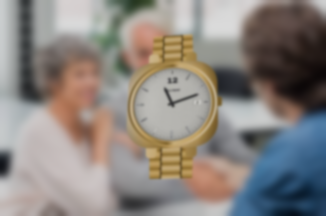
11:12
